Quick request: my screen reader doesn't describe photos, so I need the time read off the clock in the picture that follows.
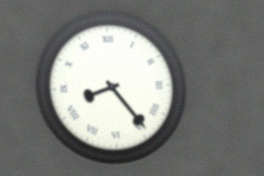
8:24
